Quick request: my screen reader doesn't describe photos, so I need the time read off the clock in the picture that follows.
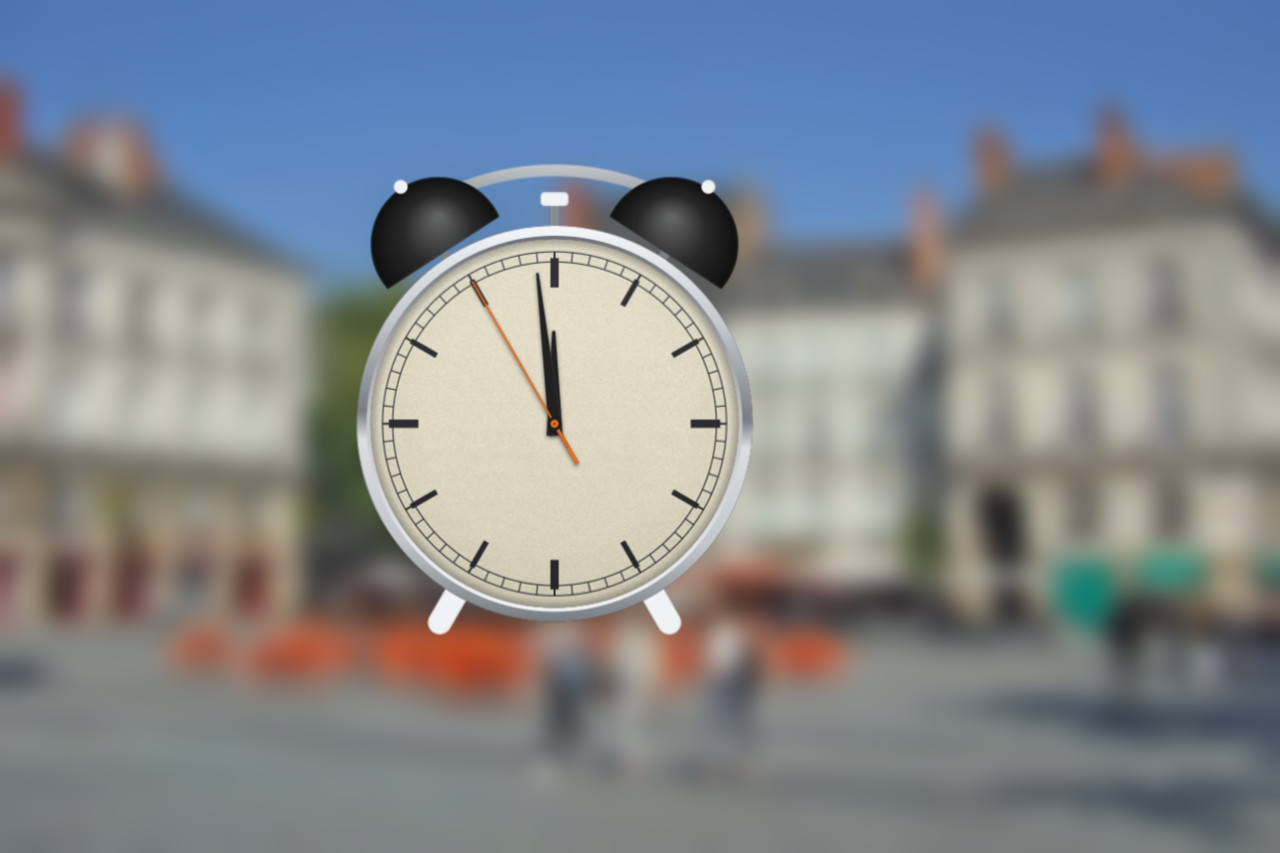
11:58:55
